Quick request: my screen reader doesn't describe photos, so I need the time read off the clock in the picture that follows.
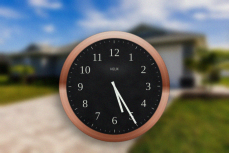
5:25
